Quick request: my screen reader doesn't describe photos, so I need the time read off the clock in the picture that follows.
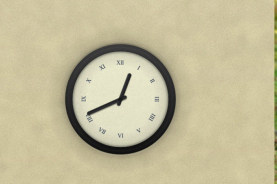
12:41
